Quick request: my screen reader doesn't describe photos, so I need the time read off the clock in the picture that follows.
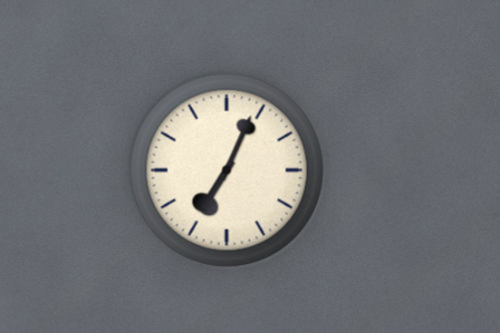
7:04
